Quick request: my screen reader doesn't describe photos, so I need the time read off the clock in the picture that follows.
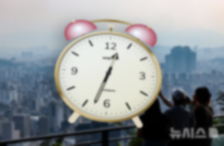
12:33
